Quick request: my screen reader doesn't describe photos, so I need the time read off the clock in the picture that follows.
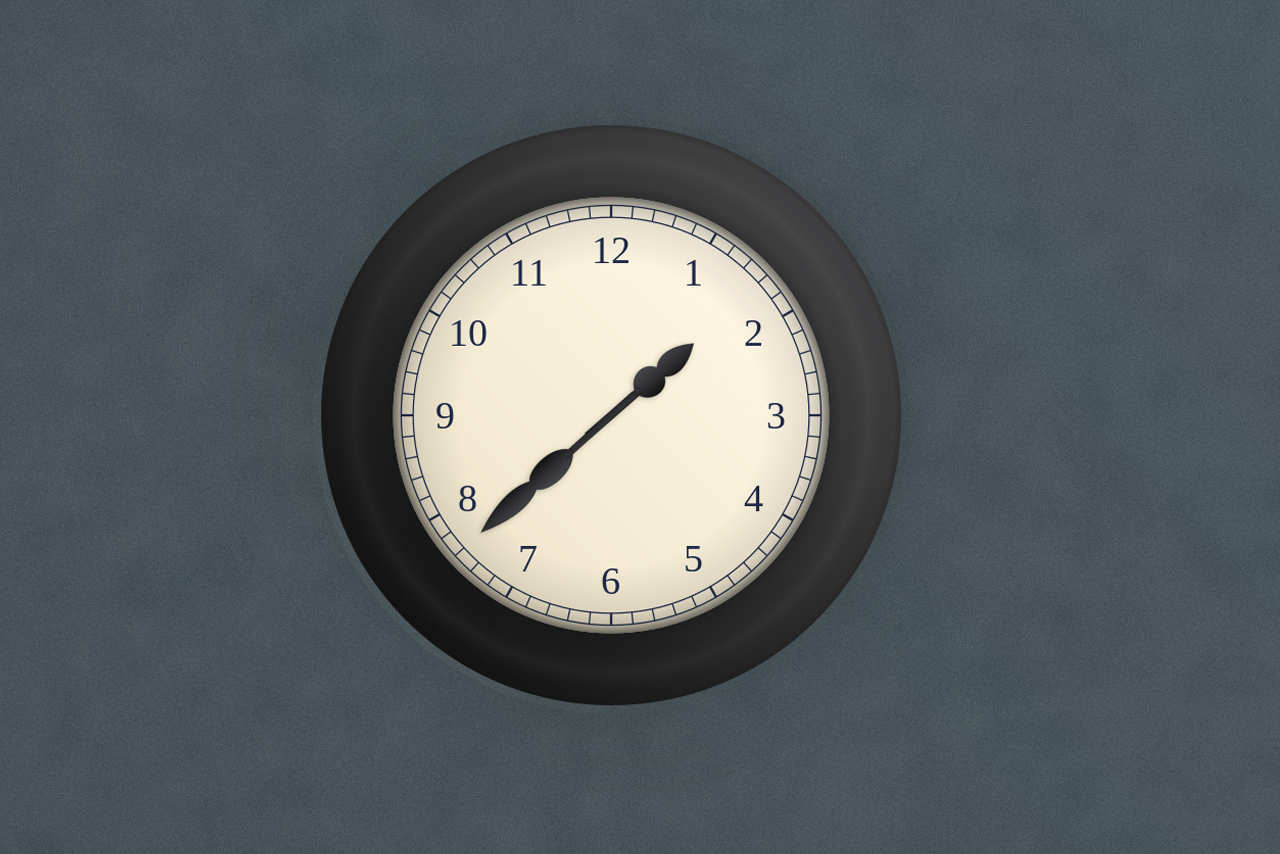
1:38
